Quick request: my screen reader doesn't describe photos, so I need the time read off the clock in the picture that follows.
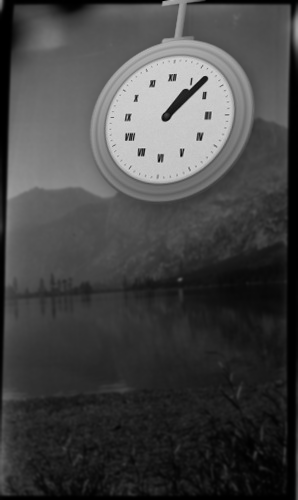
1:07
